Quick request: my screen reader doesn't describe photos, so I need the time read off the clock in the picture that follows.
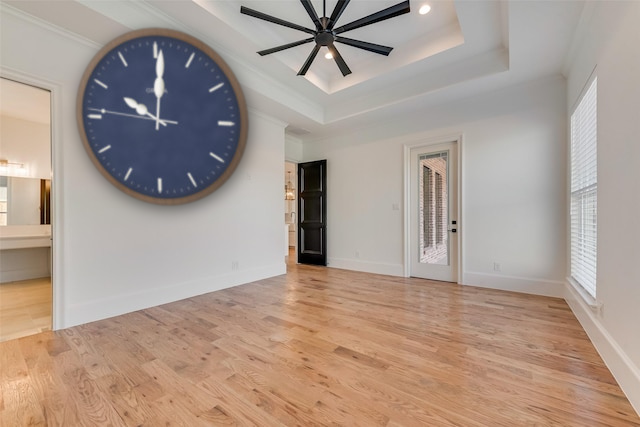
10:00:46
